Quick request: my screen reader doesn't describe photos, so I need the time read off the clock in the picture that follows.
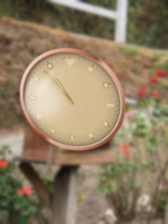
10:53
